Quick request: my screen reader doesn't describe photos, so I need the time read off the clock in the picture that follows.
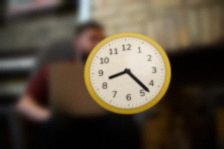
8:23
